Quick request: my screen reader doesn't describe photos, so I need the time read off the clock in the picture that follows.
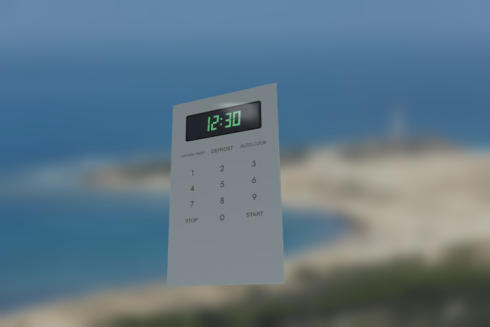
12:30
